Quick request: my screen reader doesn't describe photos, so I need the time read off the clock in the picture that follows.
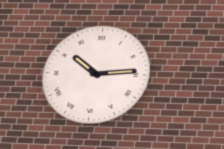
10:14
